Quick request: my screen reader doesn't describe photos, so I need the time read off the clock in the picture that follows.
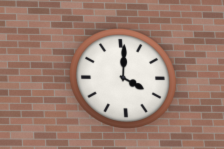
4:01
